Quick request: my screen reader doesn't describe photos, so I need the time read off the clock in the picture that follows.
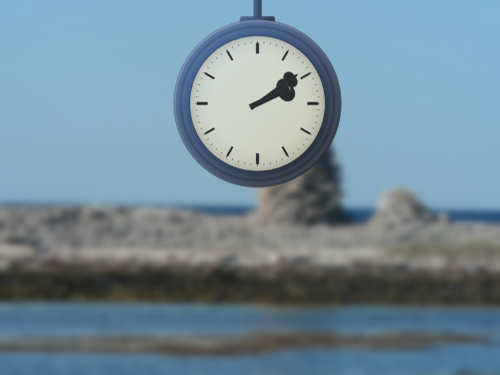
2:09
